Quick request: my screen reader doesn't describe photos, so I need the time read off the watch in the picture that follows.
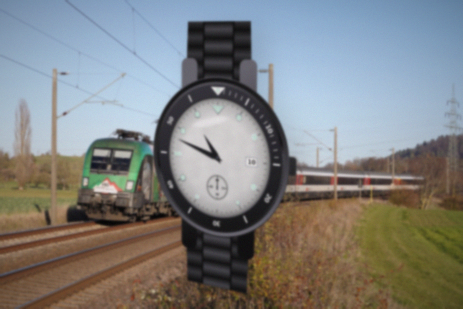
10:48
